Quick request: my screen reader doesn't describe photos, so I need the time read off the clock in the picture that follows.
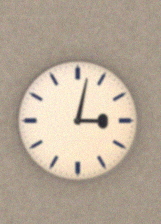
3:02
